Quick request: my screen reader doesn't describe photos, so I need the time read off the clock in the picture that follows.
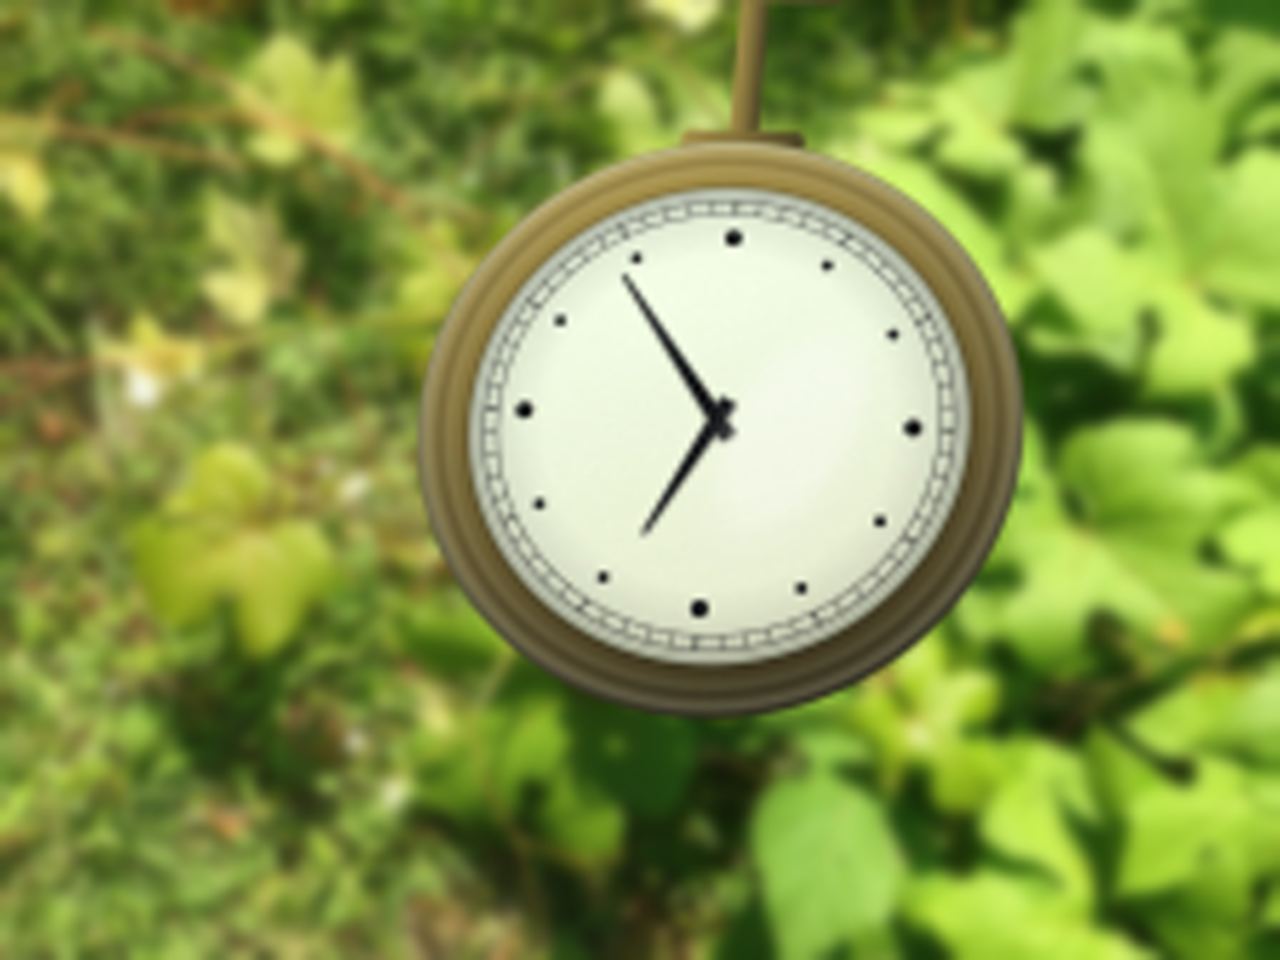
6:54
